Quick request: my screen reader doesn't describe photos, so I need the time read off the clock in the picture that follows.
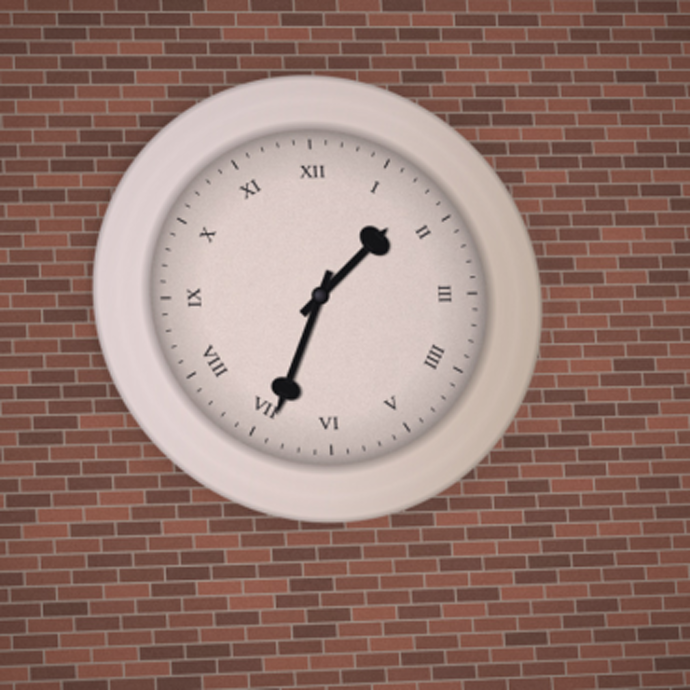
1:34
